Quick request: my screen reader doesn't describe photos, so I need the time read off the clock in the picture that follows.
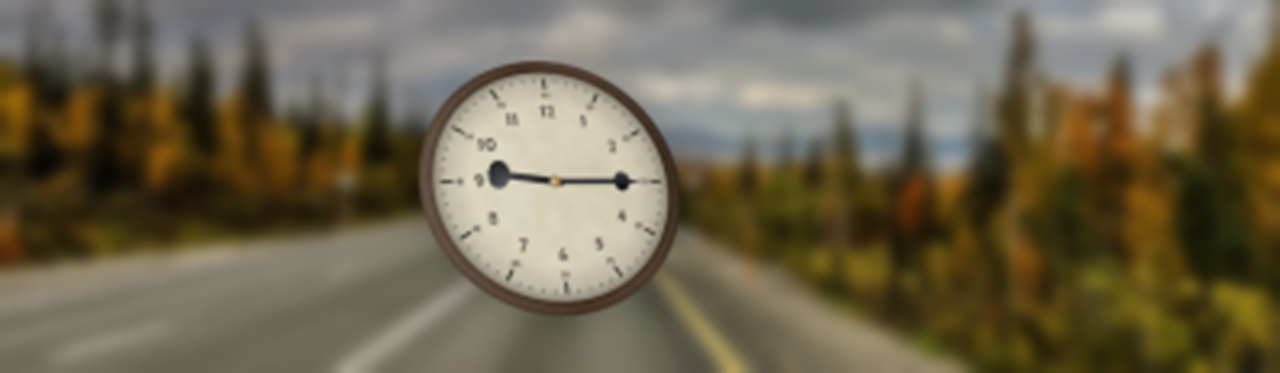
9:15
